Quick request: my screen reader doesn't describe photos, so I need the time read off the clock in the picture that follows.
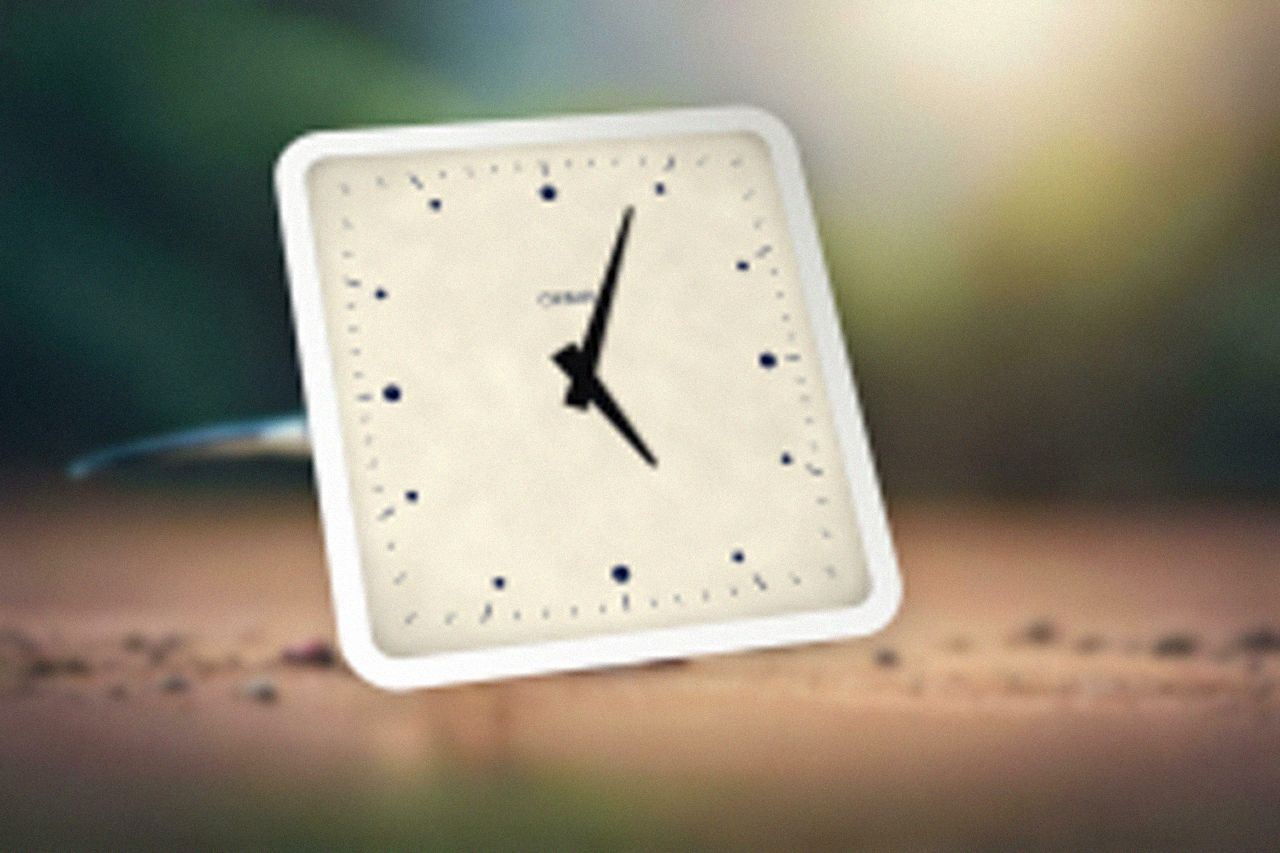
5:04
